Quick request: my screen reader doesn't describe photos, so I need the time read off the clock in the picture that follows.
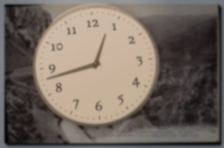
12:43
